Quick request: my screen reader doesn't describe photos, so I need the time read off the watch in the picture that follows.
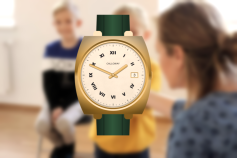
1:49
